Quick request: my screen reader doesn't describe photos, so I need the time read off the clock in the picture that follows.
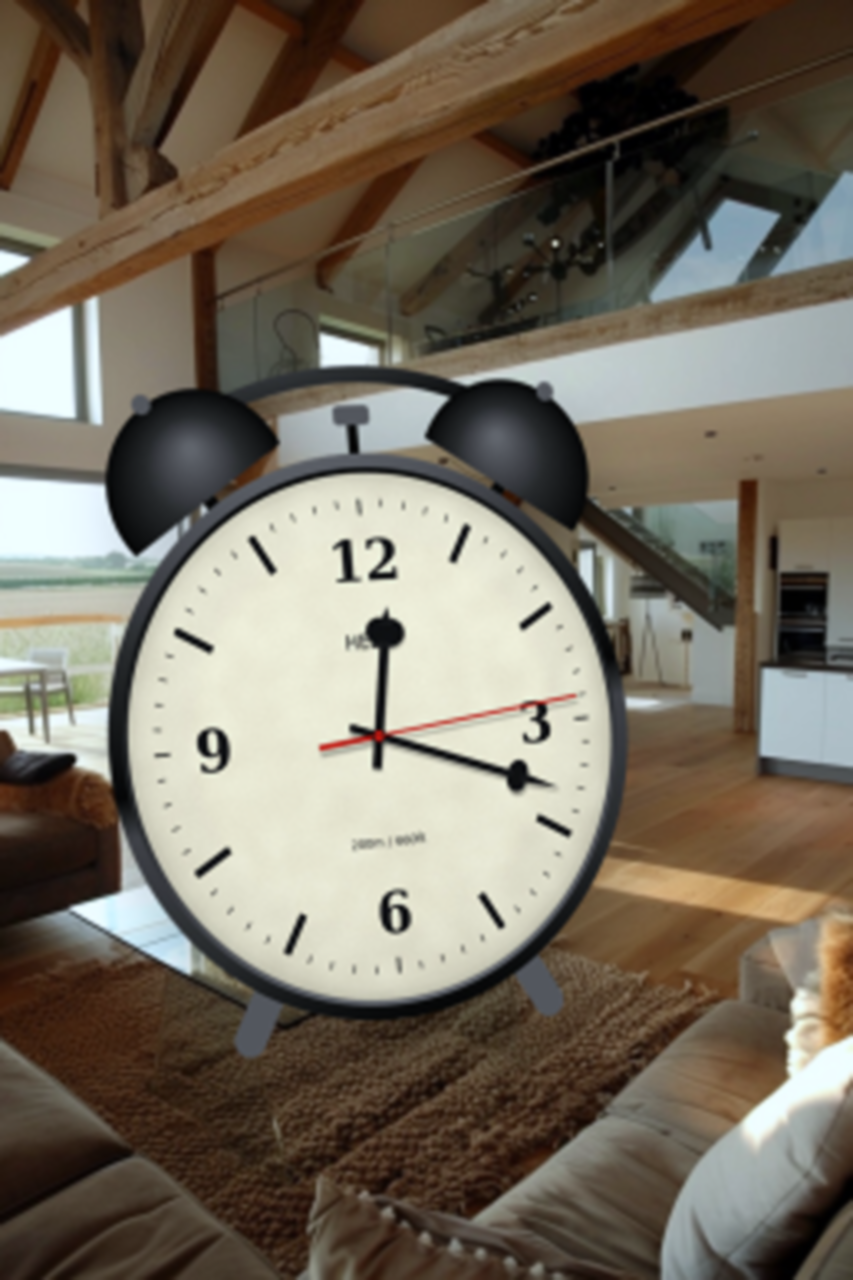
12:18:14
